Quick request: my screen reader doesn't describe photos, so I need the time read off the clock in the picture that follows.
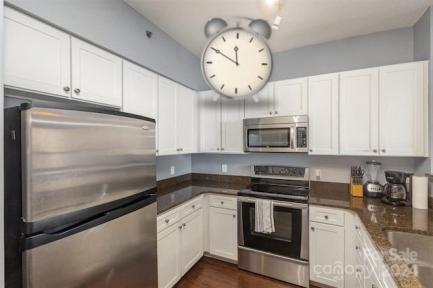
11:50
